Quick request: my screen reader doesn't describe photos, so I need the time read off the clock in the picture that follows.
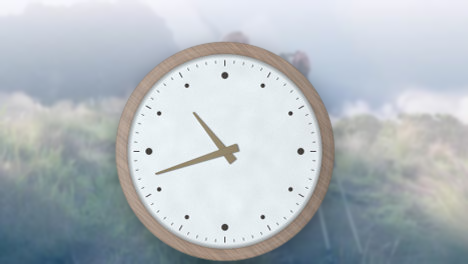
10:42
